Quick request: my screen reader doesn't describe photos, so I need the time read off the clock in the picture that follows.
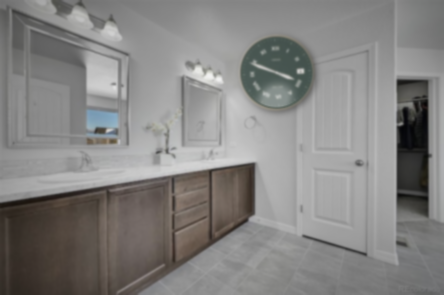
3:49
